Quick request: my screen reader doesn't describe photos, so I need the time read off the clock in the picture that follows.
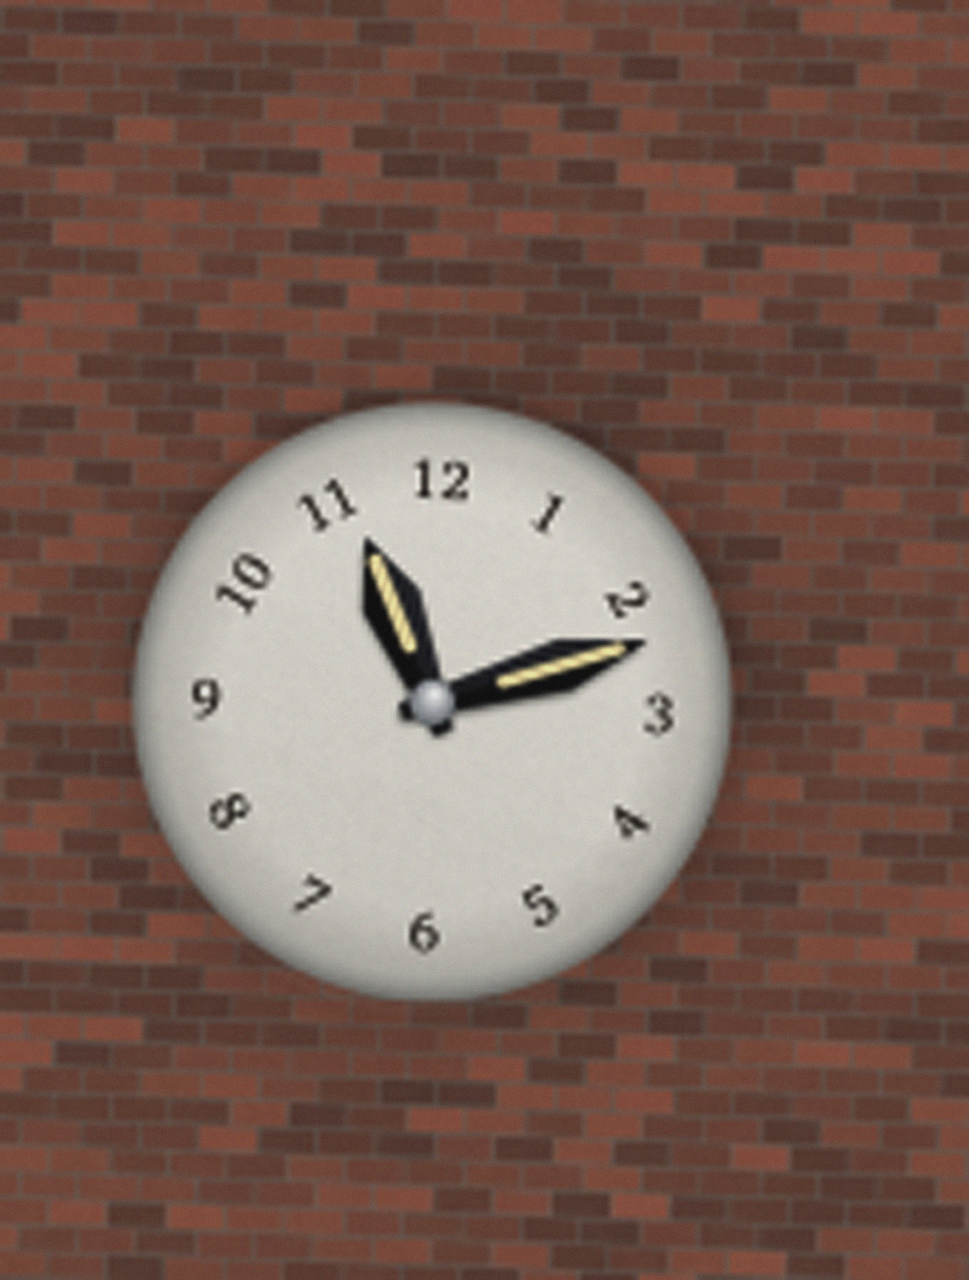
11:12
